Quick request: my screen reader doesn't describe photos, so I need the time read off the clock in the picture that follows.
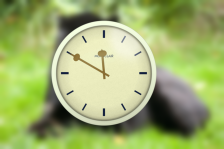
11:50
